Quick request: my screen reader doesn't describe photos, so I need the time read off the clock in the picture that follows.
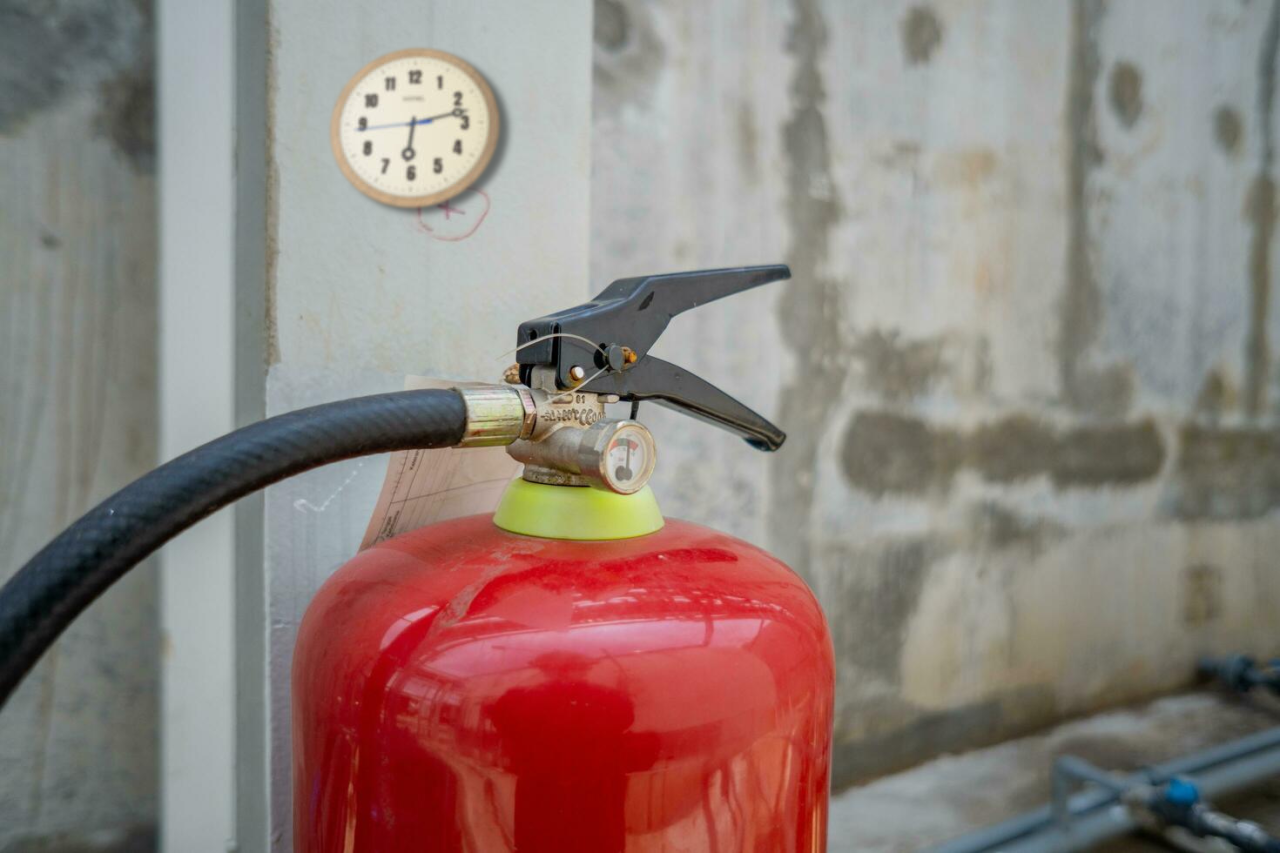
6:12:44
